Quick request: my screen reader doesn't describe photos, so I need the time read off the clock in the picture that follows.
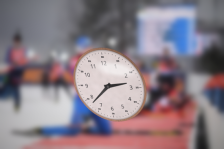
2:38
